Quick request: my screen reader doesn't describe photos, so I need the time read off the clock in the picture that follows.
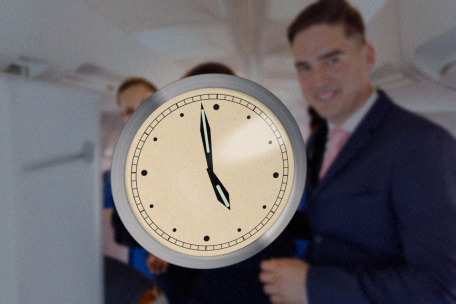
4:58
